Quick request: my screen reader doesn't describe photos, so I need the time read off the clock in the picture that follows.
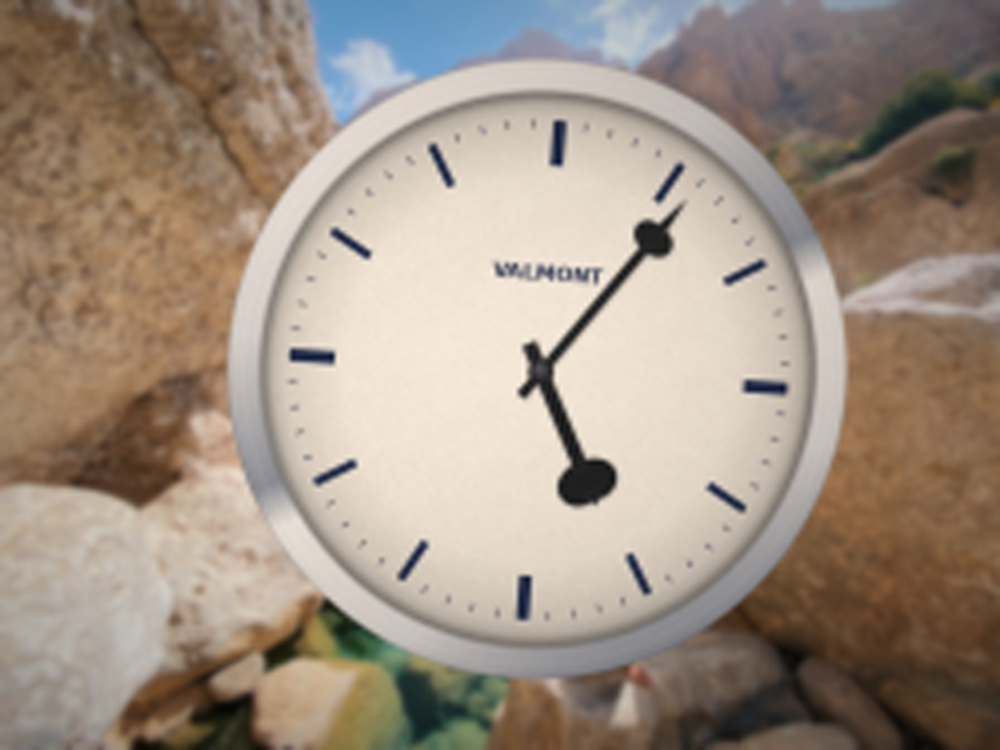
5:06
